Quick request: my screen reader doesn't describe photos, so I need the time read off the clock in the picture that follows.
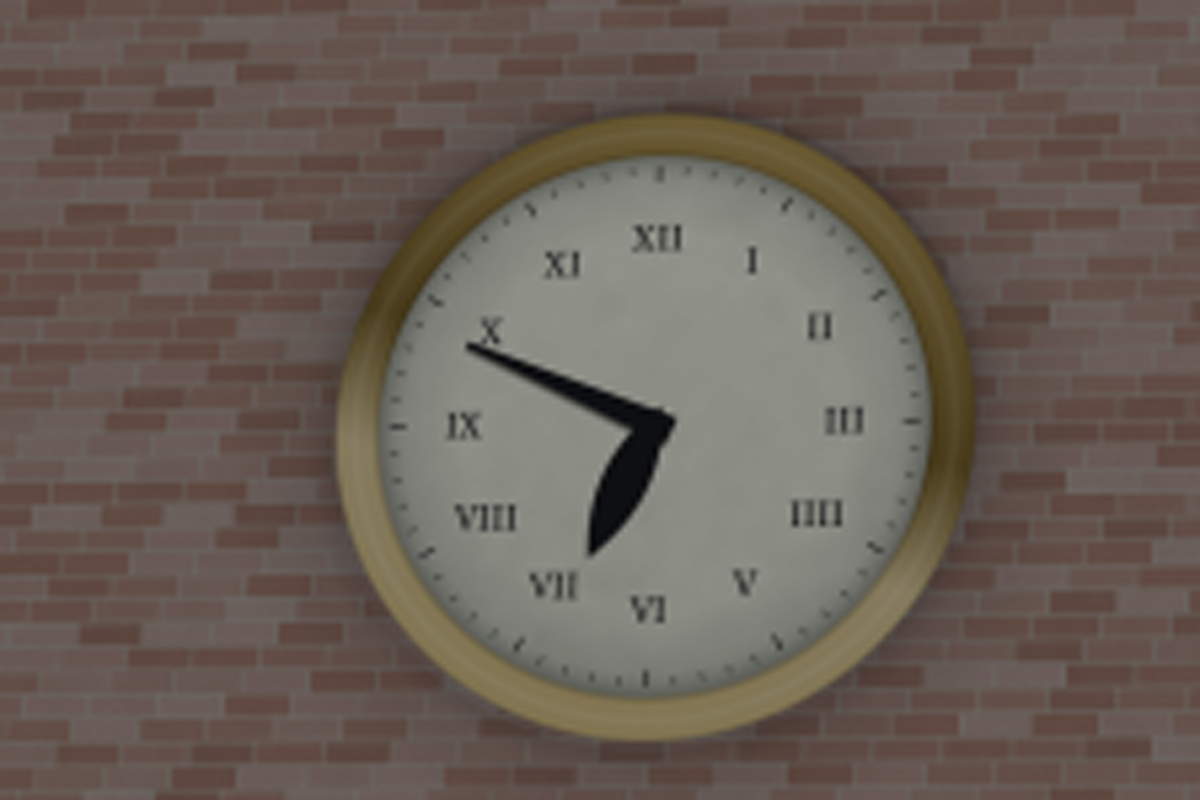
6:49
